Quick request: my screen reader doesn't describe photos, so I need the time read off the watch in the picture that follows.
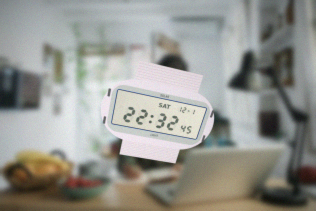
22:32:45
